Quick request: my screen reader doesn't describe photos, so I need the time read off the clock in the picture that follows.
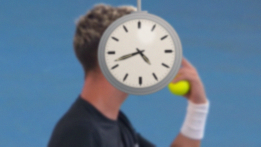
4:42
